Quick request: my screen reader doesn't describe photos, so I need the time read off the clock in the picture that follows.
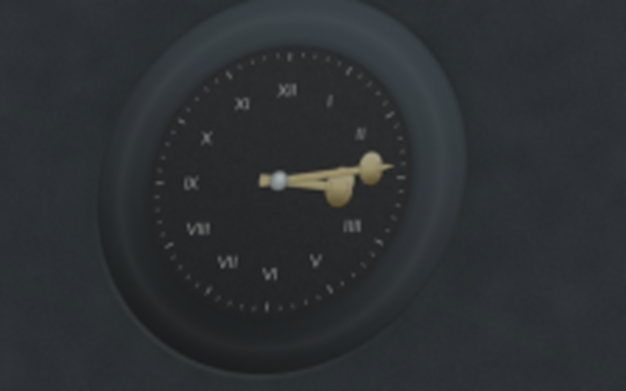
3:14
